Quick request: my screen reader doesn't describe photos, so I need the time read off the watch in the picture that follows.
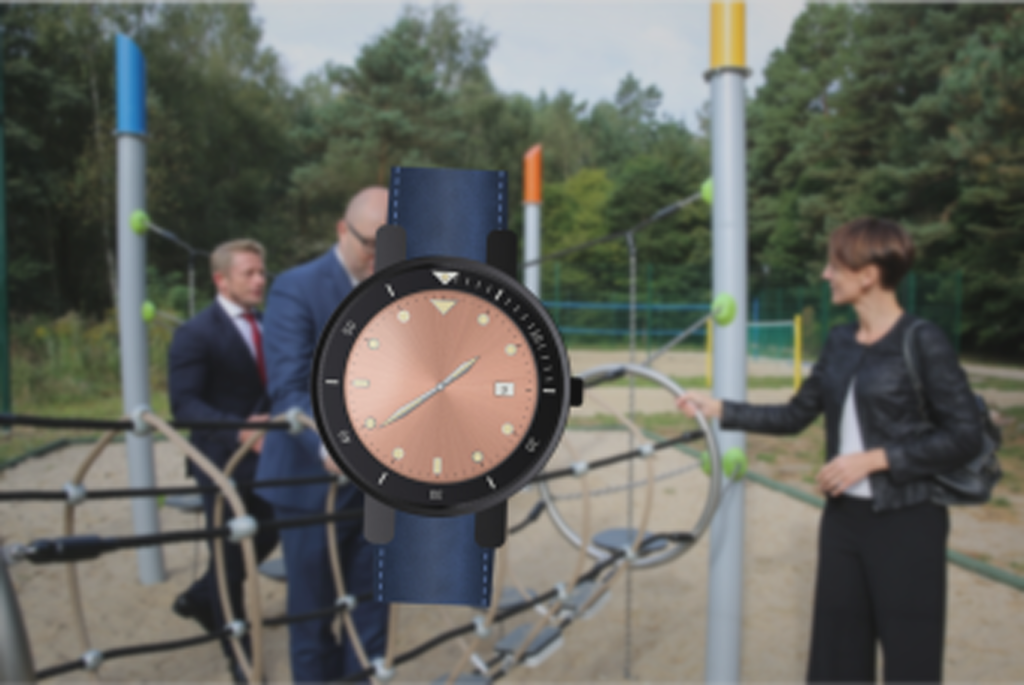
1:39
